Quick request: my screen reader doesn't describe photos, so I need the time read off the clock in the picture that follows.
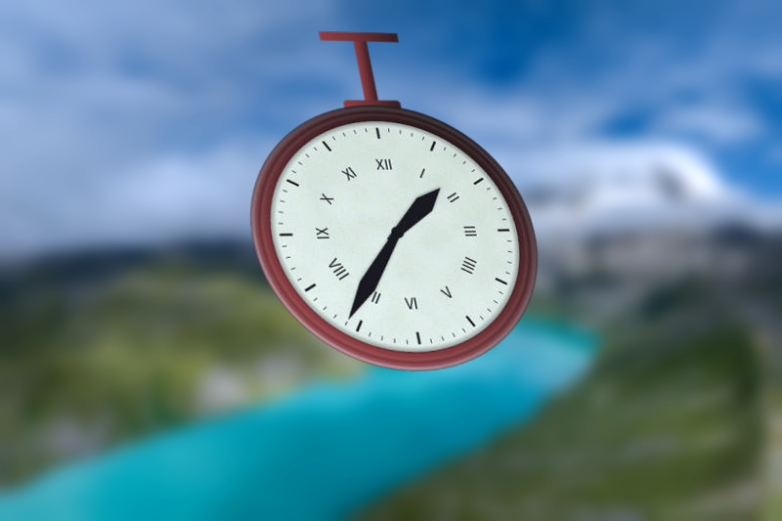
1:36
